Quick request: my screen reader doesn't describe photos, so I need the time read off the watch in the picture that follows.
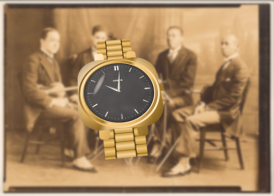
10:01
